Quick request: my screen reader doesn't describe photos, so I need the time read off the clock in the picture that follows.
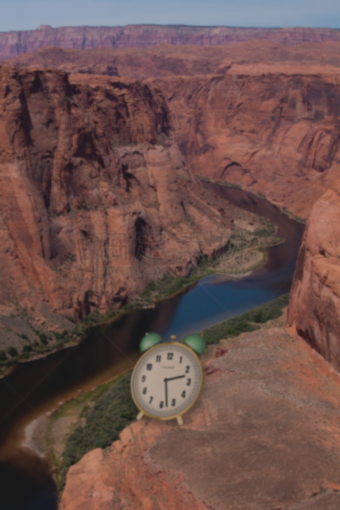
2:28
